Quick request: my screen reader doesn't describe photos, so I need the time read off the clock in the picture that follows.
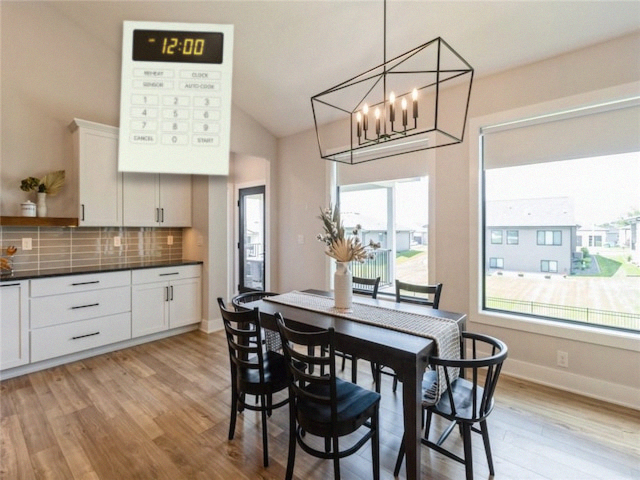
12:00
